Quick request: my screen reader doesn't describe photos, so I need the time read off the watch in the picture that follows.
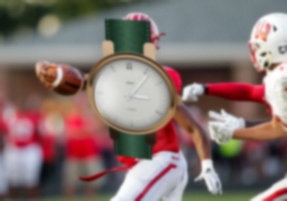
3:06
